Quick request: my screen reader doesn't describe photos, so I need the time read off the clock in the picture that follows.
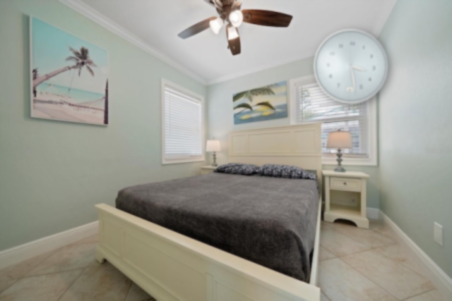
3:28
